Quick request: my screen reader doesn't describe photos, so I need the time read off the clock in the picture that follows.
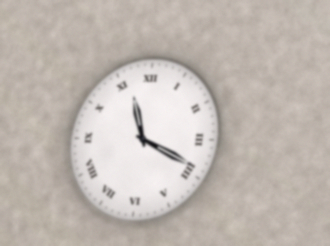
11:19
